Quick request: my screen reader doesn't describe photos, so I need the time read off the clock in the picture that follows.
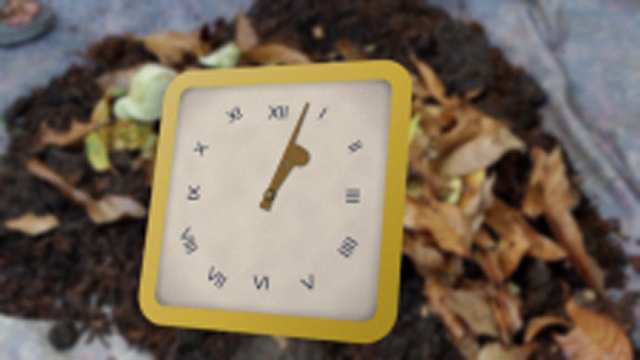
1:03
